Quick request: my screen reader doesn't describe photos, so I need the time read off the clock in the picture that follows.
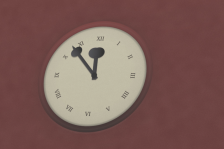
11:53
